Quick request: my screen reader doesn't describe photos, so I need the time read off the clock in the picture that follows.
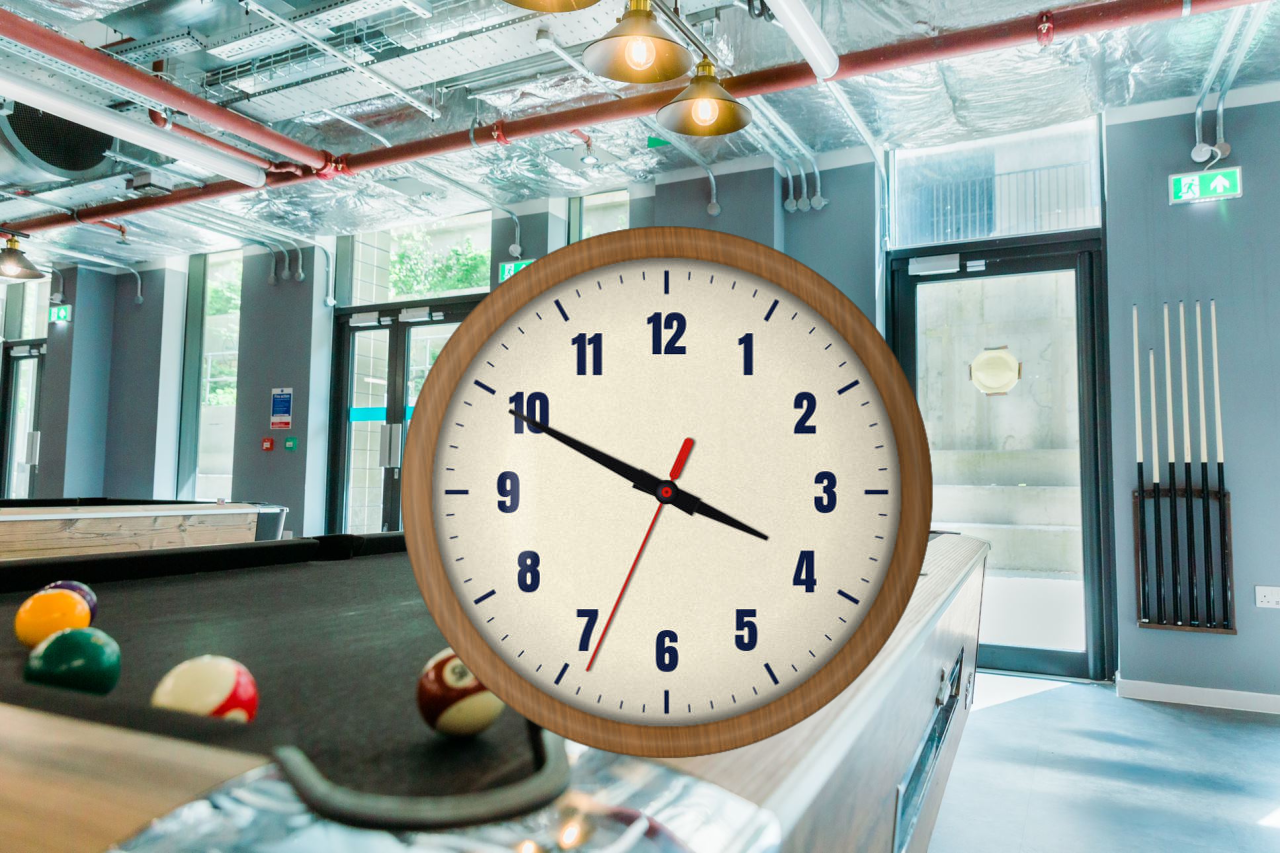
3:49:34
